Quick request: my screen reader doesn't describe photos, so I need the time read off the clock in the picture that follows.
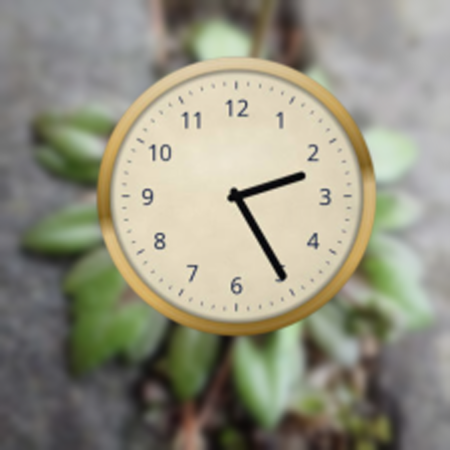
2:25
